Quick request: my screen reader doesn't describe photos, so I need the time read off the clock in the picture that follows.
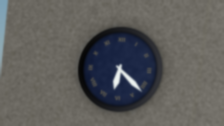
6:22
